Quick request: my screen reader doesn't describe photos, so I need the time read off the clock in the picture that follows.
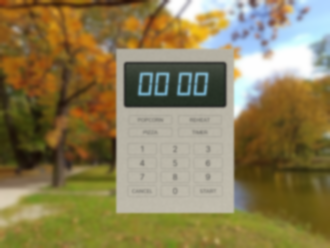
0:00
